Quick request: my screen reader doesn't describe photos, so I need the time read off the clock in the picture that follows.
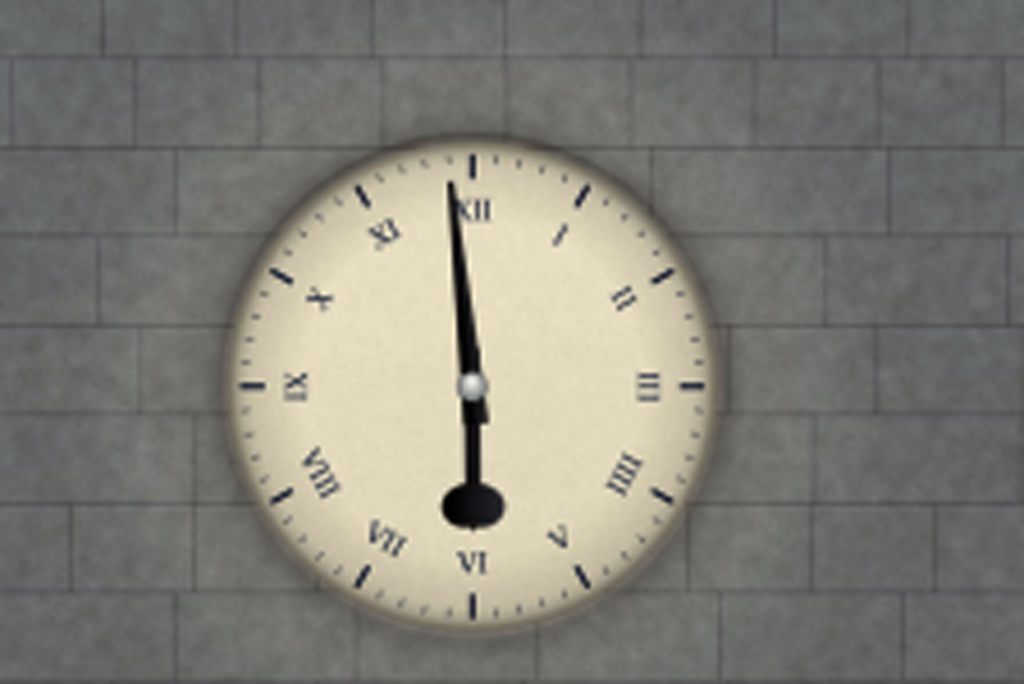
5:59
